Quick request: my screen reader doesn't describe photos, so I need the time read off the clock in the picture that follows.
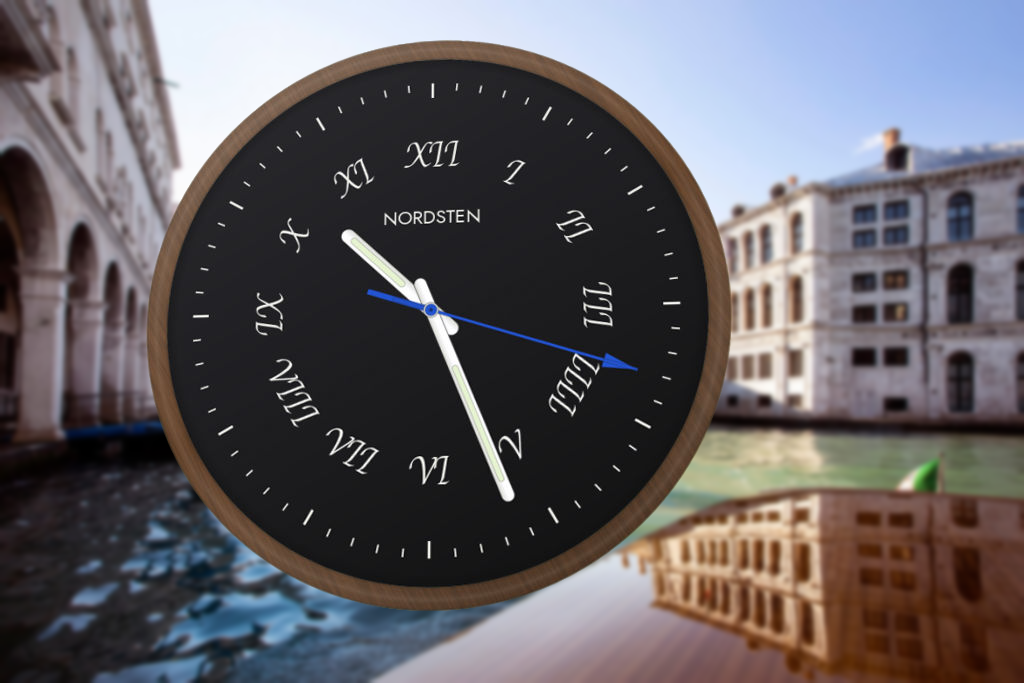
10:26:18
